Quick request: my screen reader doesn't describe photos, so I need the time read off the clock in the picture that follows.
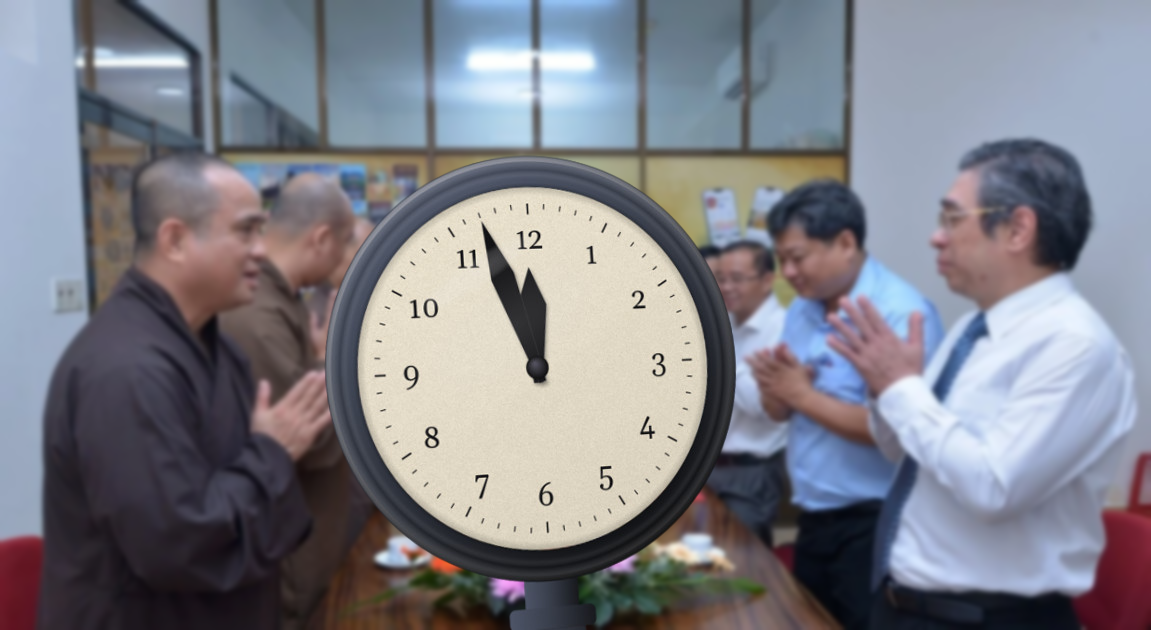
11:57
